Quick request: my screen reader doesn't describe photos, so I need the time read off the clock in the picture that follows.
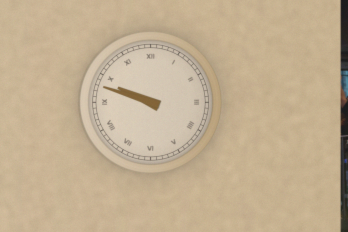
9:48
